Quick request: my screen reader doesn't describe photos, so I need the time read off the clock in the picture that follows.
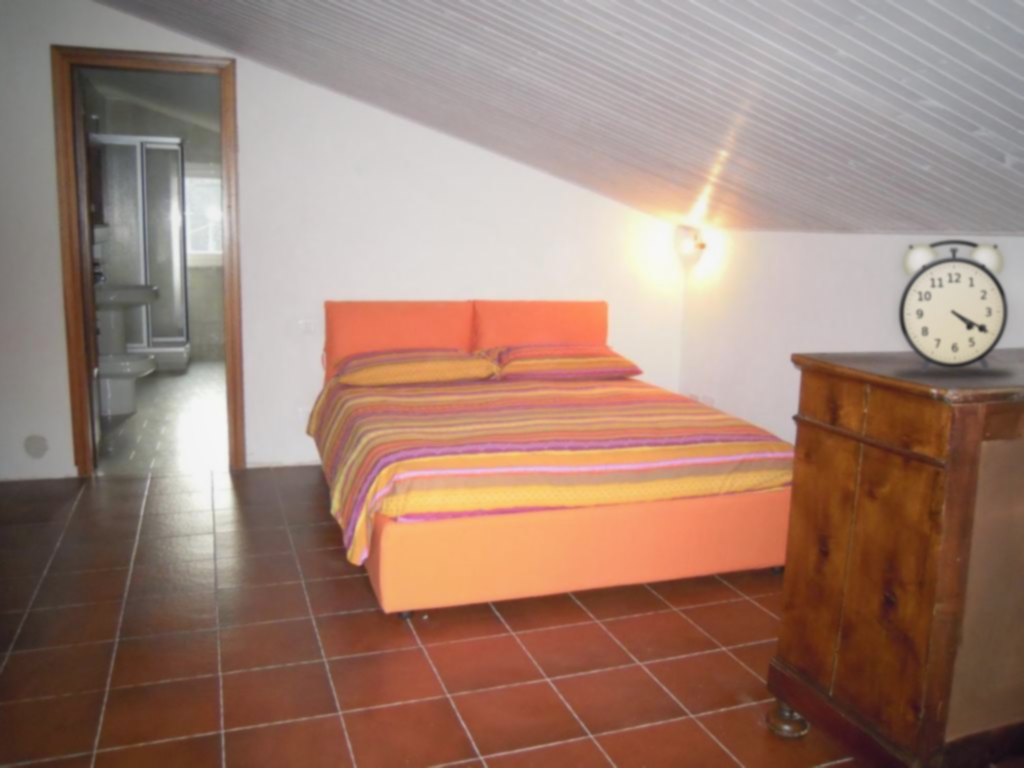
4:20
